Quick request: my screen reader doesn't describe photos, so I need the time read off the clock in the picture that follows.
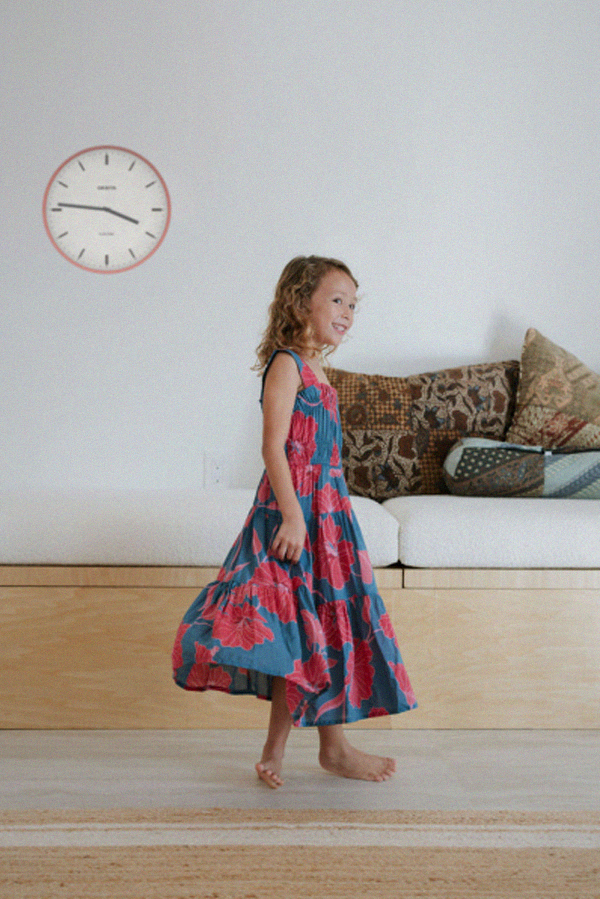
3:46
